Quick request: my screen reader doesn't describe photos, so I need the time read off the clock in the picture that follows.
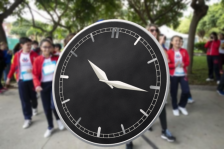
10:16
